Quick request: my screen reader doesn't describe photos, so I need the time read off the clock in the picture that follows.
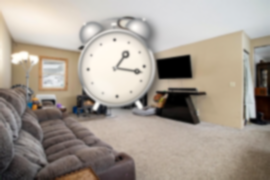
1:17
